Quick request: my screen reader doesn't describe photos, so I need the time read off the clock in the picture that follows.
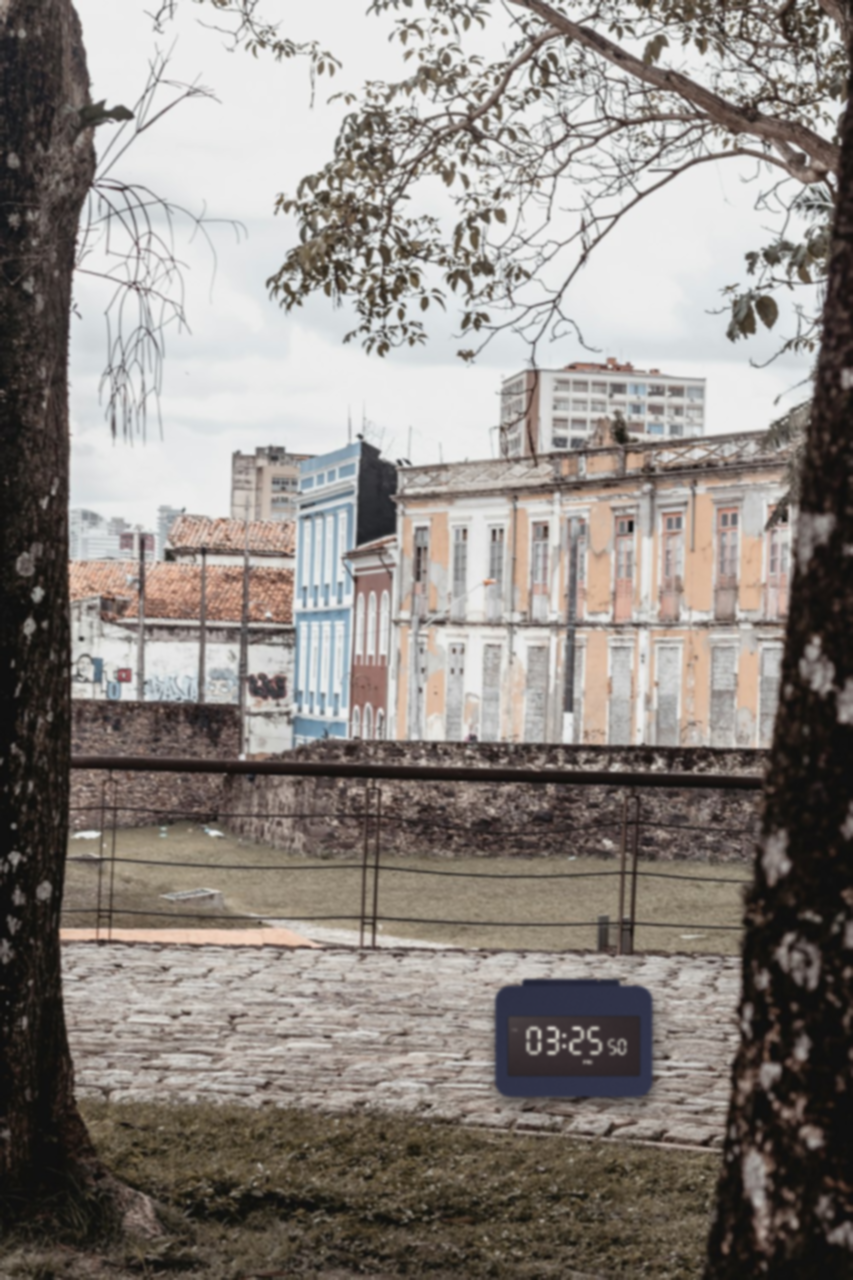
3:25:50
